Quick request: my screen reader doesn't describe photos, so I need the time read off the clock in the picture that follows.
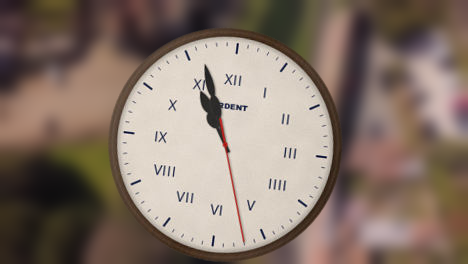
10:56:27
